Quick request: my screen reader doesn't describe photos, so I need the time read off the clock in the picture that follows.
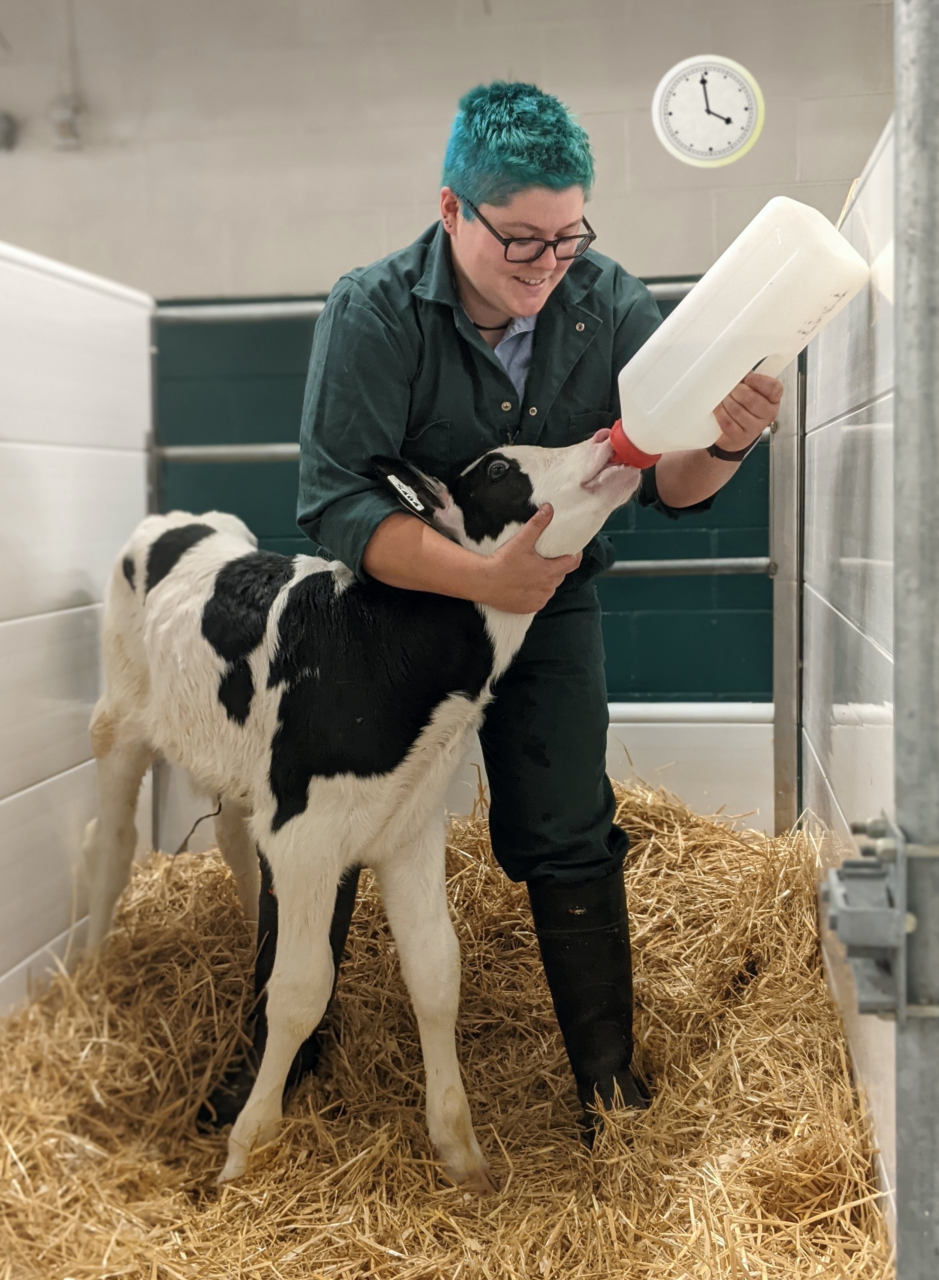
3:59
